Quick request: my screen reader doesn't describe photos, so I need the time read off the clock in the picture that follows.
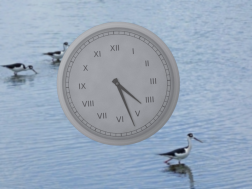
4:27
